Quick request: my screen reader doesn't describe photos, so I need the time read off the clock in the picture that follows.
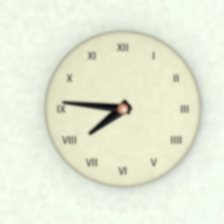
7:46
